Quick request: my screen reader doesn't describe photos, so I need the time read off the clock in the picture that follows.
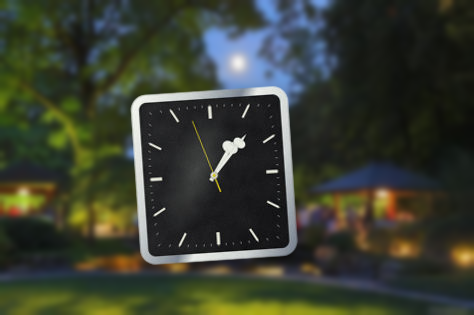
1:06:57
